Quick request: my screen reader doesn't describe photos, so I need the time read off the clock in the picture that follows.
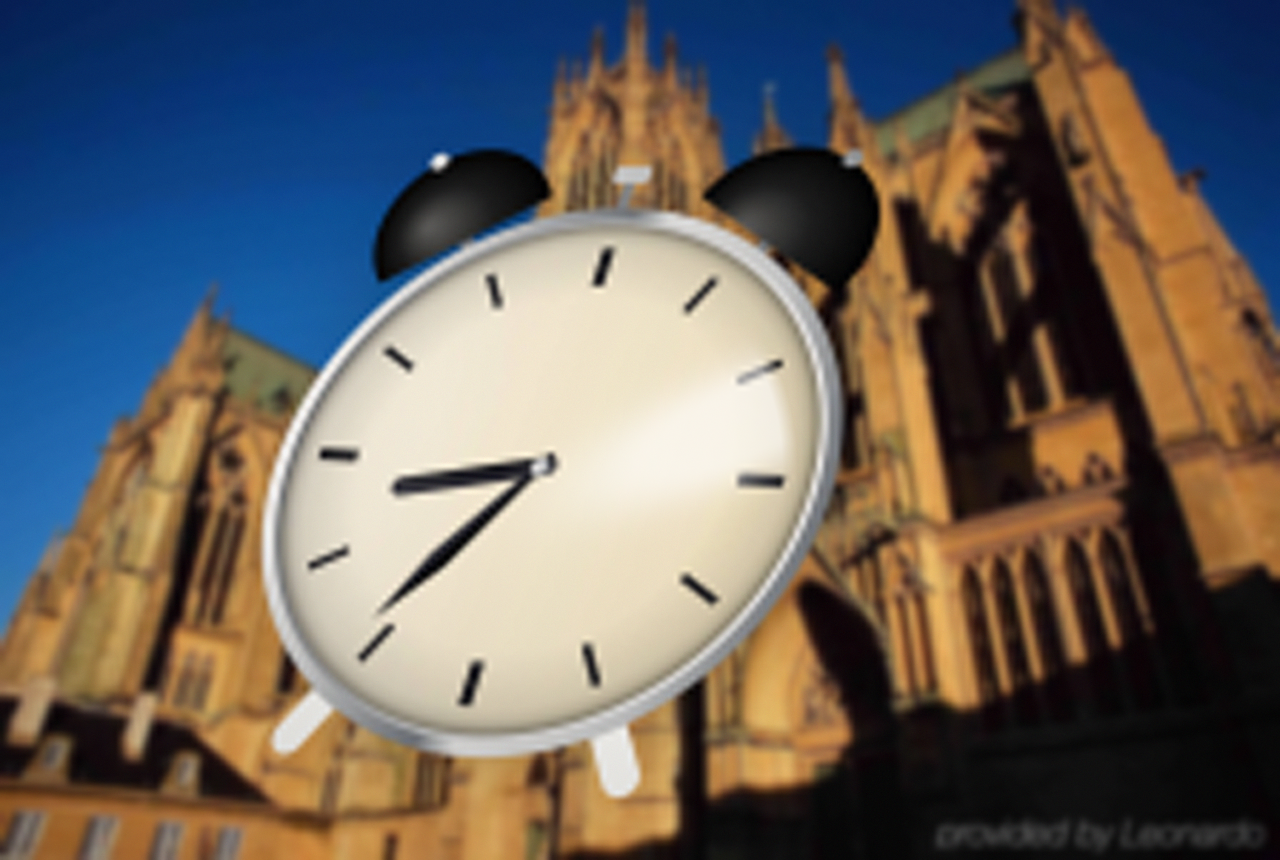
8:36
